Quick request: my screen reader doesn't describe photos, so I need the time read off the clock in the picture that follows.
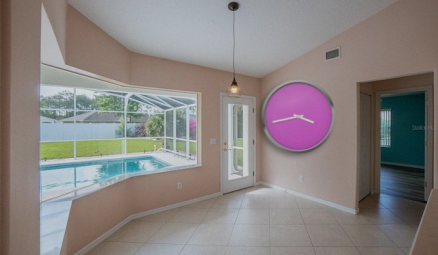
3:43
